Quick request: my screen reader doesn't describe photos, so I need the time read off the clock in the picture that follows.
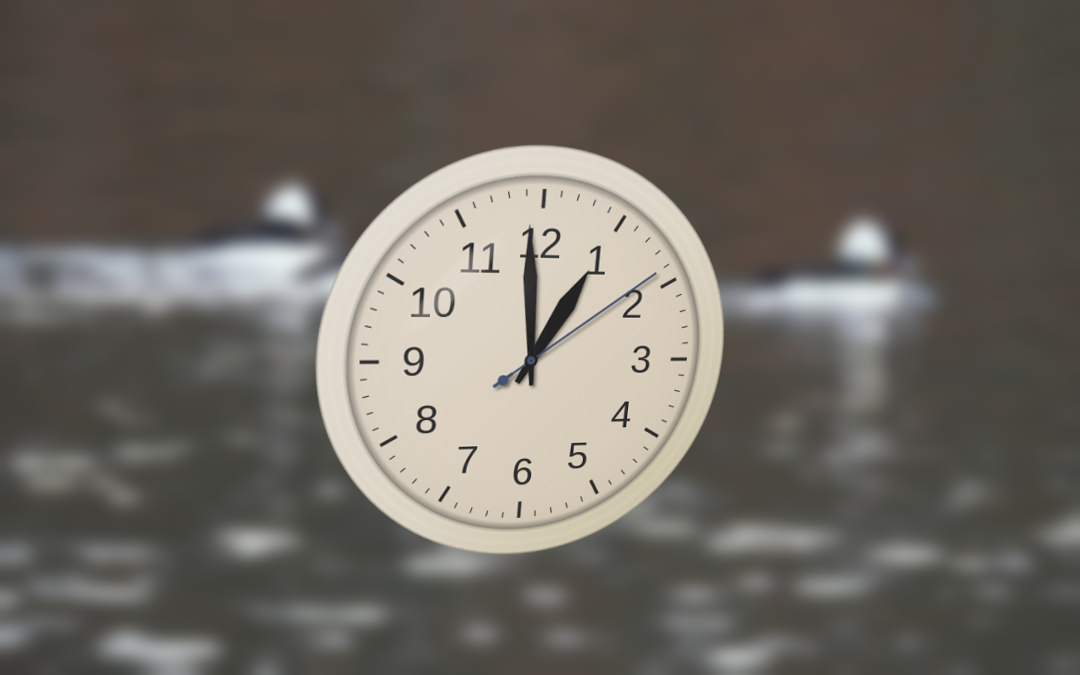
12:59:09
